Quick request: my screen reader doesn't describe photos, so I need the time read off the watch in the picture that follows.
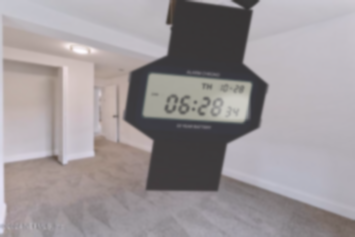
6:28
